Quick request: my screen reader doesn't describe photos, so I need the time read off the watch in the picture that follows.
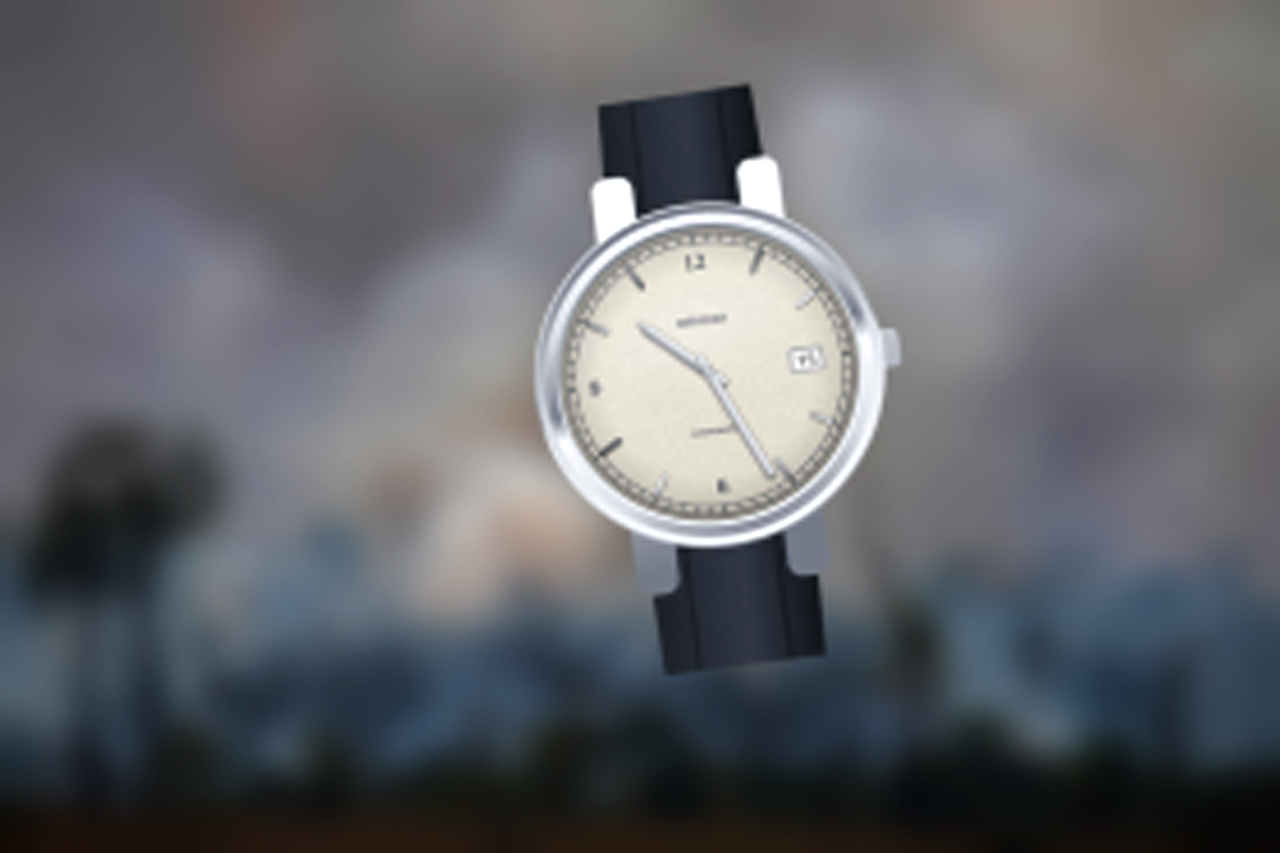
10:26
